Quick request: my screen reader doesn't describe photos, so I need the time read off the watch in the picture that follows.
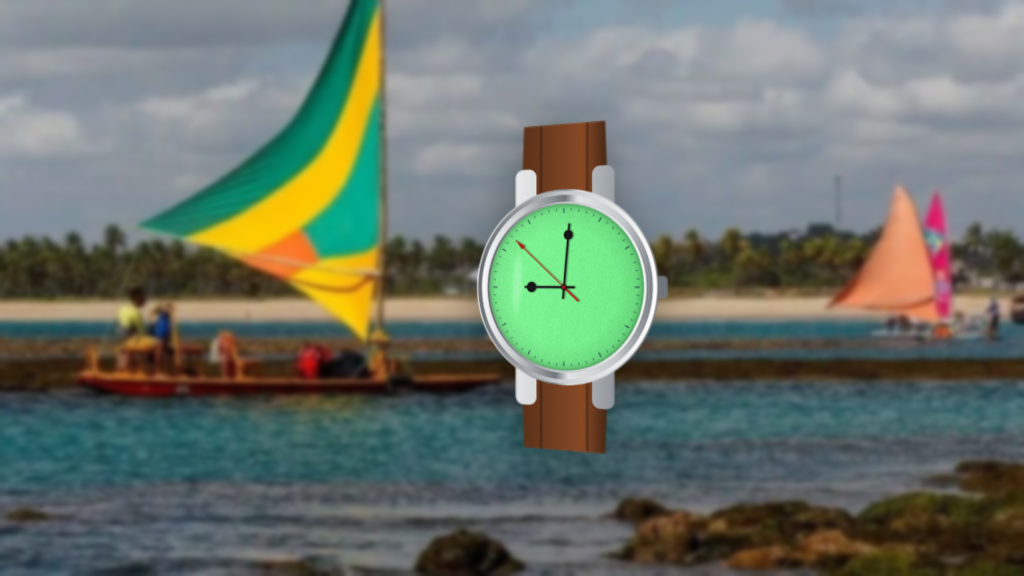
9:00:52
